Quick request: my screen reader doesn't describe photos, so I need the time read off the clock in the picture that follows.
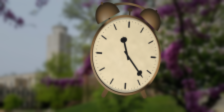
11:23
